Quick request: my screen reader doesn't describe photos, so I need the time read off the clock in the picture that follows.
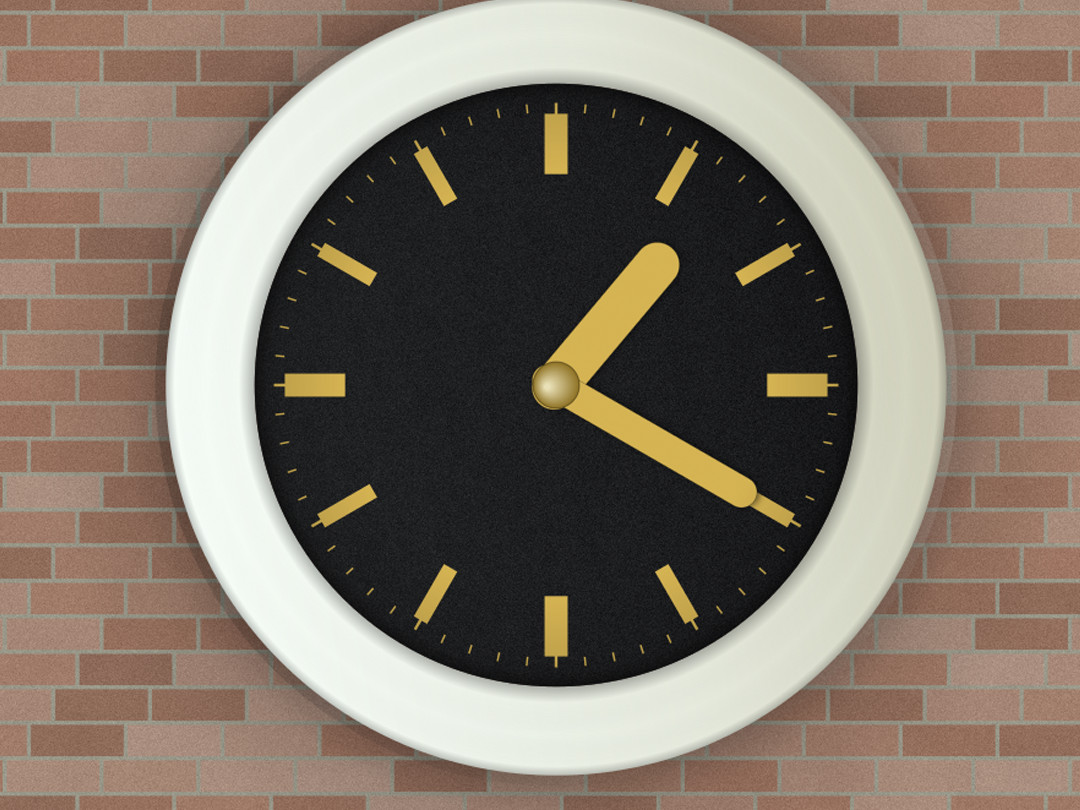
1:20
